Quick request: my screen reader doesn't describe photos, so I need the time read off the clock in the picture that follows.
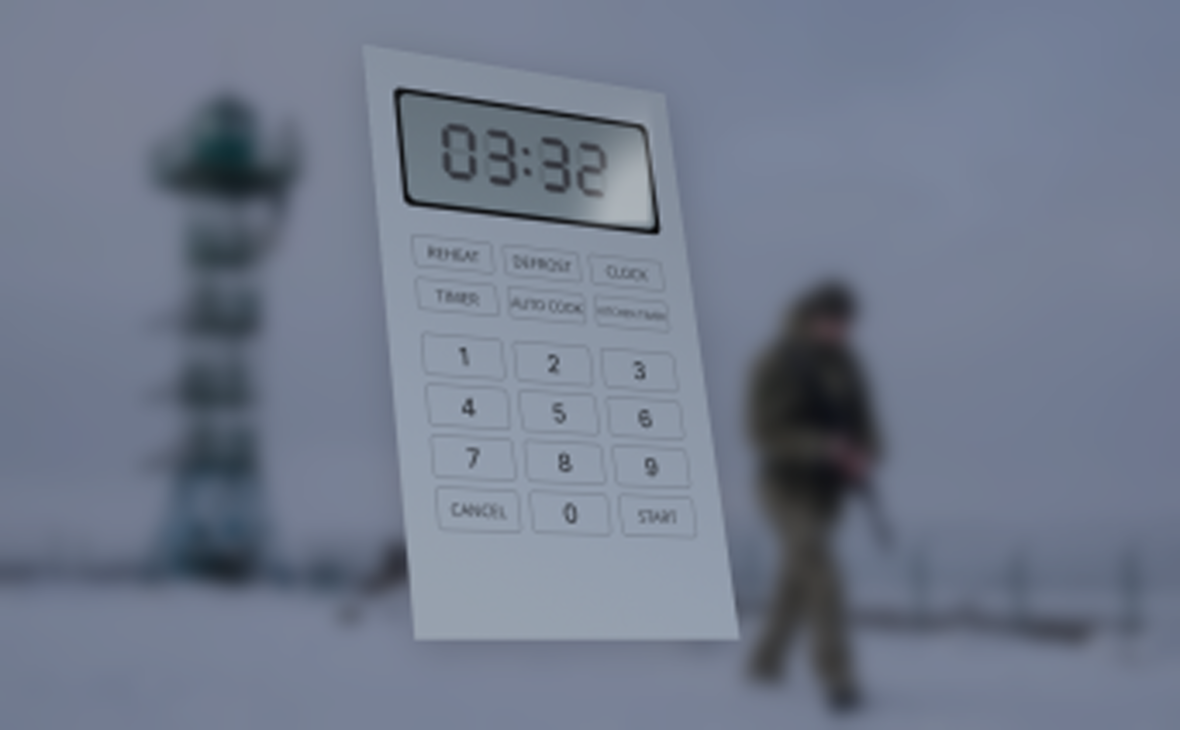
3:32
